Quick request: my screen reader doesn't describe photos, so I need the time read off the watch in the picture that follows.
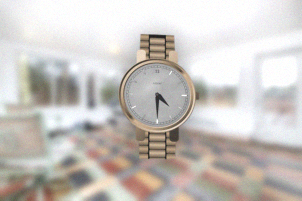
4:30
